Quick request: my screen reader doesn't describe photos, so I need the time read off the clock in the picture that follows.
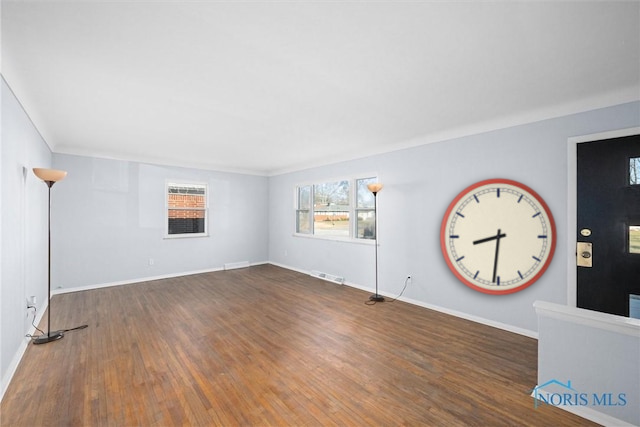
8:31
